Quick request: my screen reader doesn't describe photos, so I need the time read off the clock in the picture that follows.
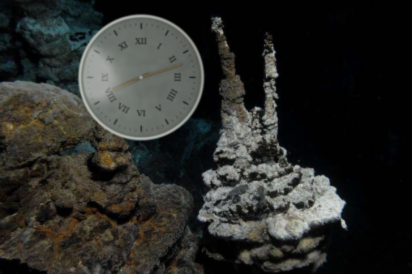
8:12
